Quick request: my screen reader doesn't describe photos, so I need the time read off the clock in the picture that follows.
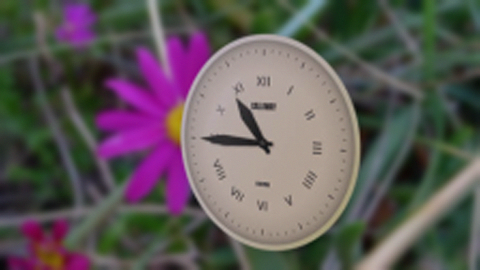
10:45
